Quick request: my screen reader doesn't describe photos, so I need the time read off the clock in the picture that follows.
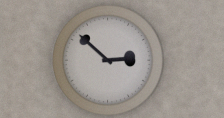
2:52
